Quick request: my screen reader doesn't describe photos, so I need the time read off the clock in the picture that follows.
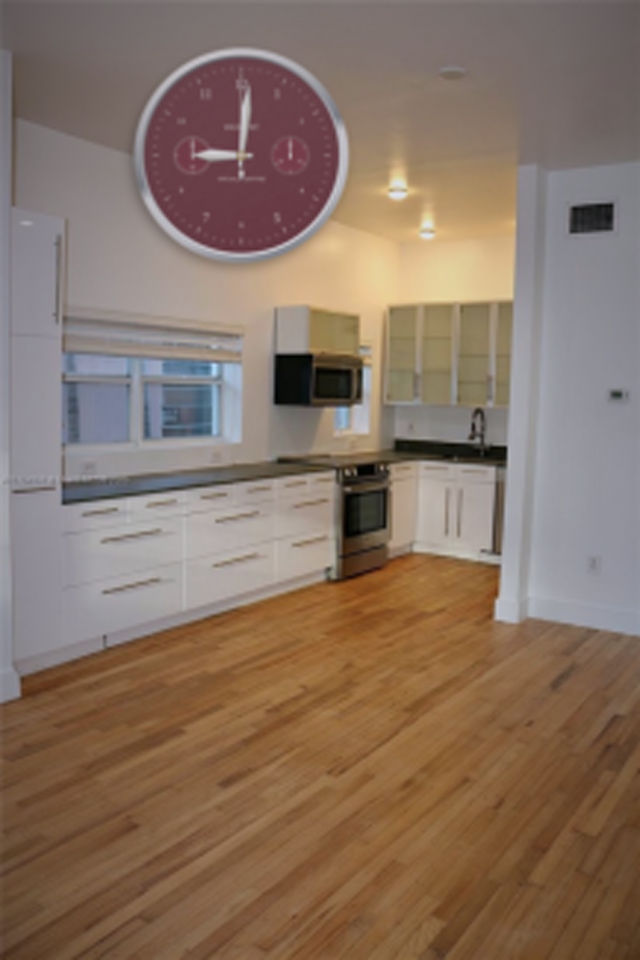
9:01
